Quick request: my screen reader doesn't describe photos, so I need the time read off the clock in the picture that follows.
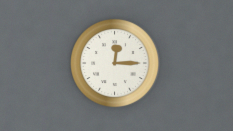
12:15
